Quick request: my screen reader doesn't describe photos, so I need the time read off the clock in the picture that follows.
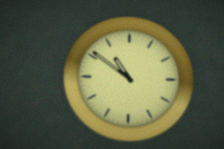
10:51
